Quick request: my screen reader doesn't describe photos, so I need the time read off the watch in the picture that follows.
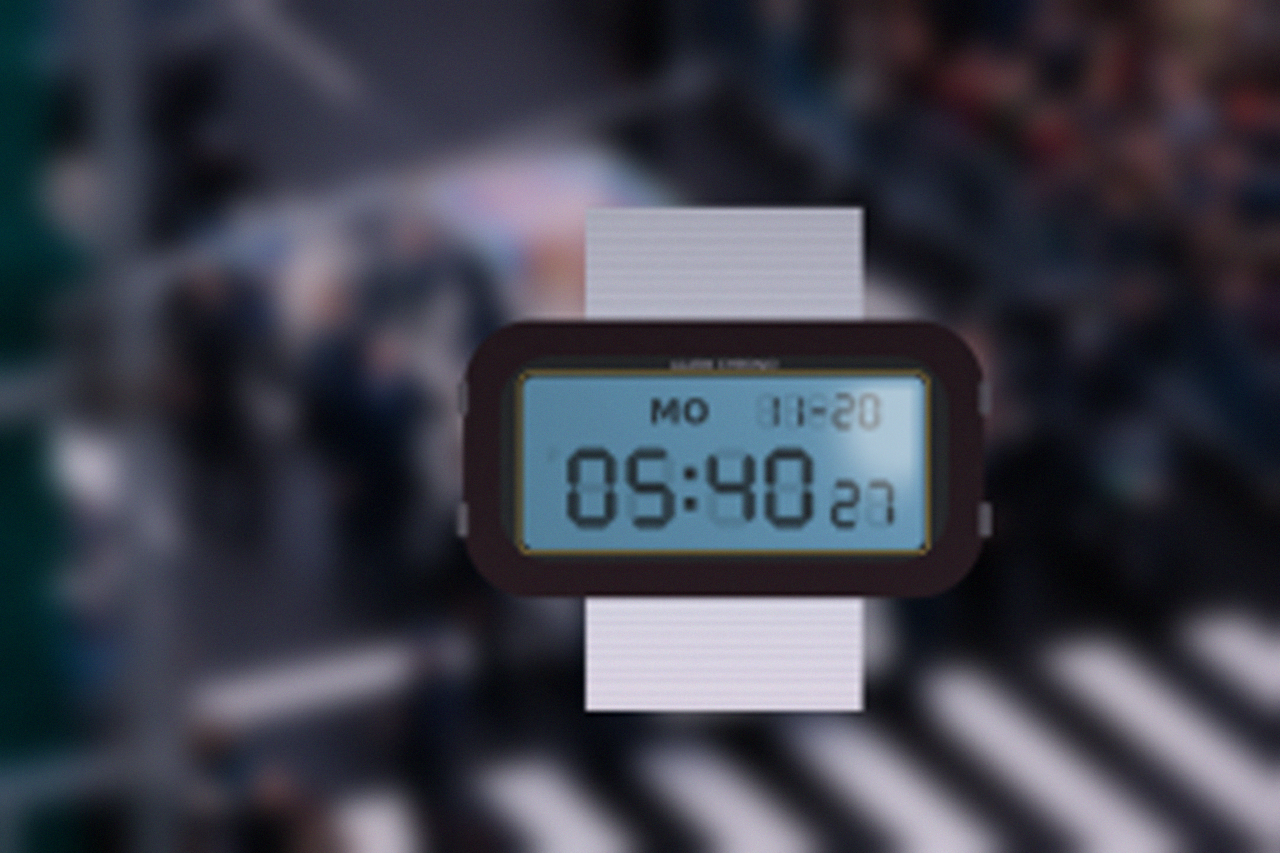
5:40:27
